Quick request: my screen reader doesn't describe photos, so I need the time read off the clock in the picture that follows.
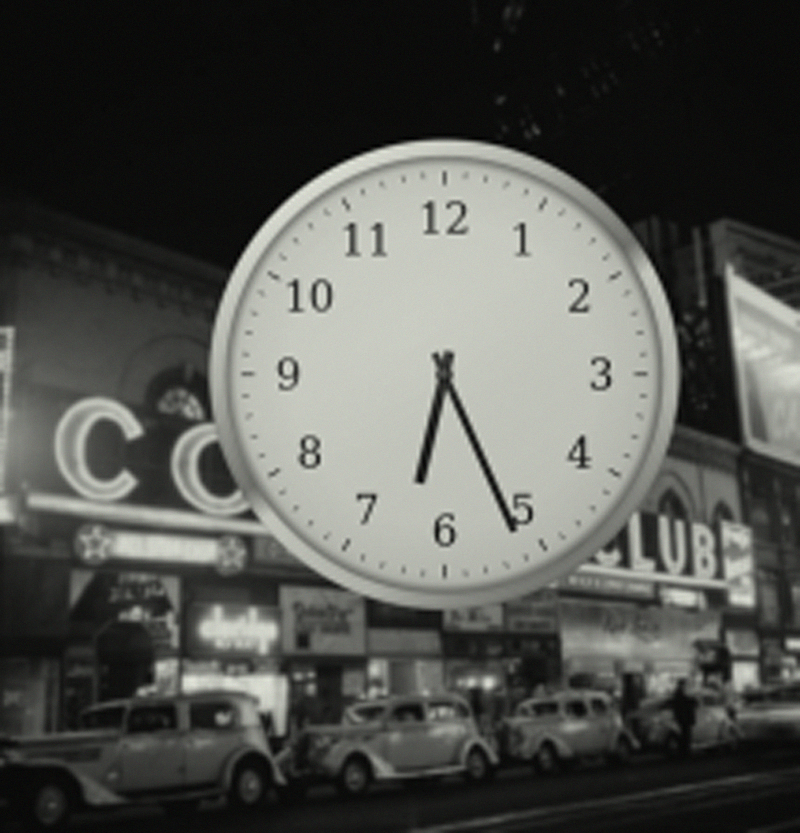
6:26
